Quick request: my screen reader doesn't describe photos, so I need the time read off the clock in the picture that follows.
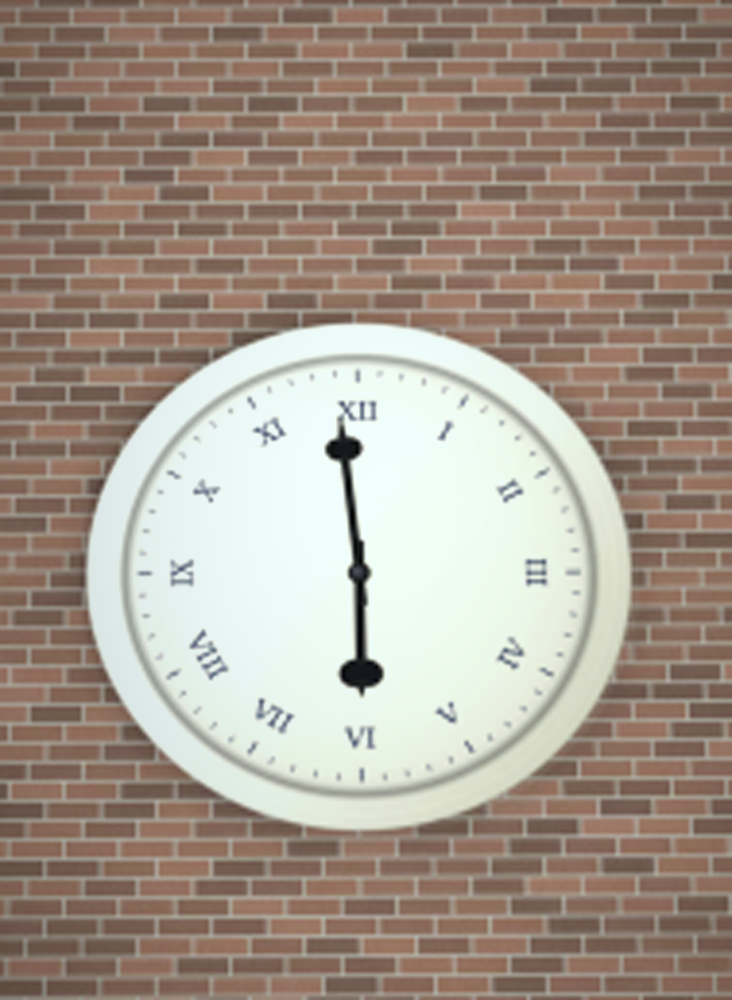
5:59
